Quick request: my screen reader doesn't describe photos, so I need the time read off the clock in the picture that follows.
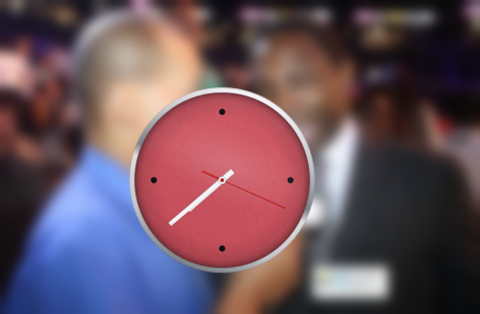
7:38:19
